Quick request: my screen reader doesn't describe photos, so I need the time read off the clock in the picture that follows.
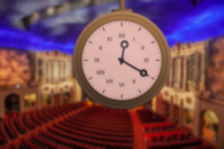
12:20
